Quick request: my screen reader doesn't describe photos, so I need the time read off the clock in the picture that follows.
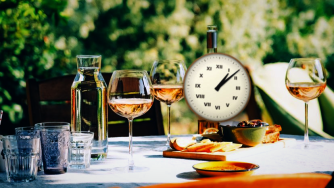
1:08
